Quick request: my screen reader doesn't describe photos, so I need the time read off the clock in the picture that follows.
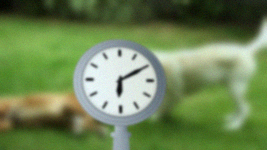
6:10
